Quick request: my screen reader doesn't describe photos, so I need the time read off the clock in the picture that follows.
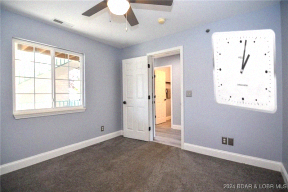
1:02
